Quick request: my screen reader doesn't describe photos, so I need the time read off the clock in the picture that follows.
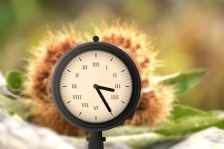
3:25
